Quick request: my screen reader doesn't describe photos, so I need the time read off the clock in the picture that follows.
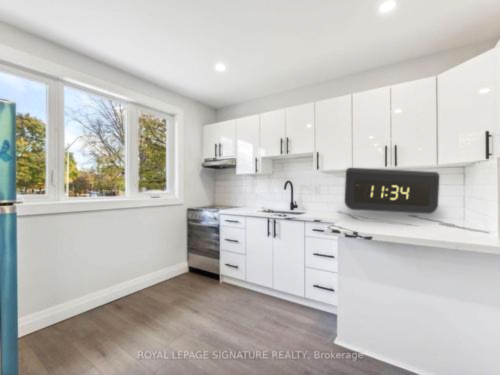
11:34
